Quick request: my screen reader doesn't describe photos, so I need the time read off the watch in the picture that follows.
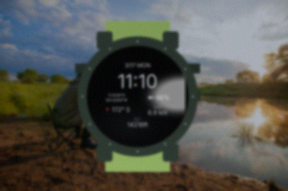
11:10
